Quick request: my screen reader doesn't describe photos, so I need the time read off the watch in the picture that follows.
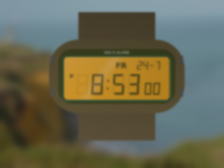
8:53:00
